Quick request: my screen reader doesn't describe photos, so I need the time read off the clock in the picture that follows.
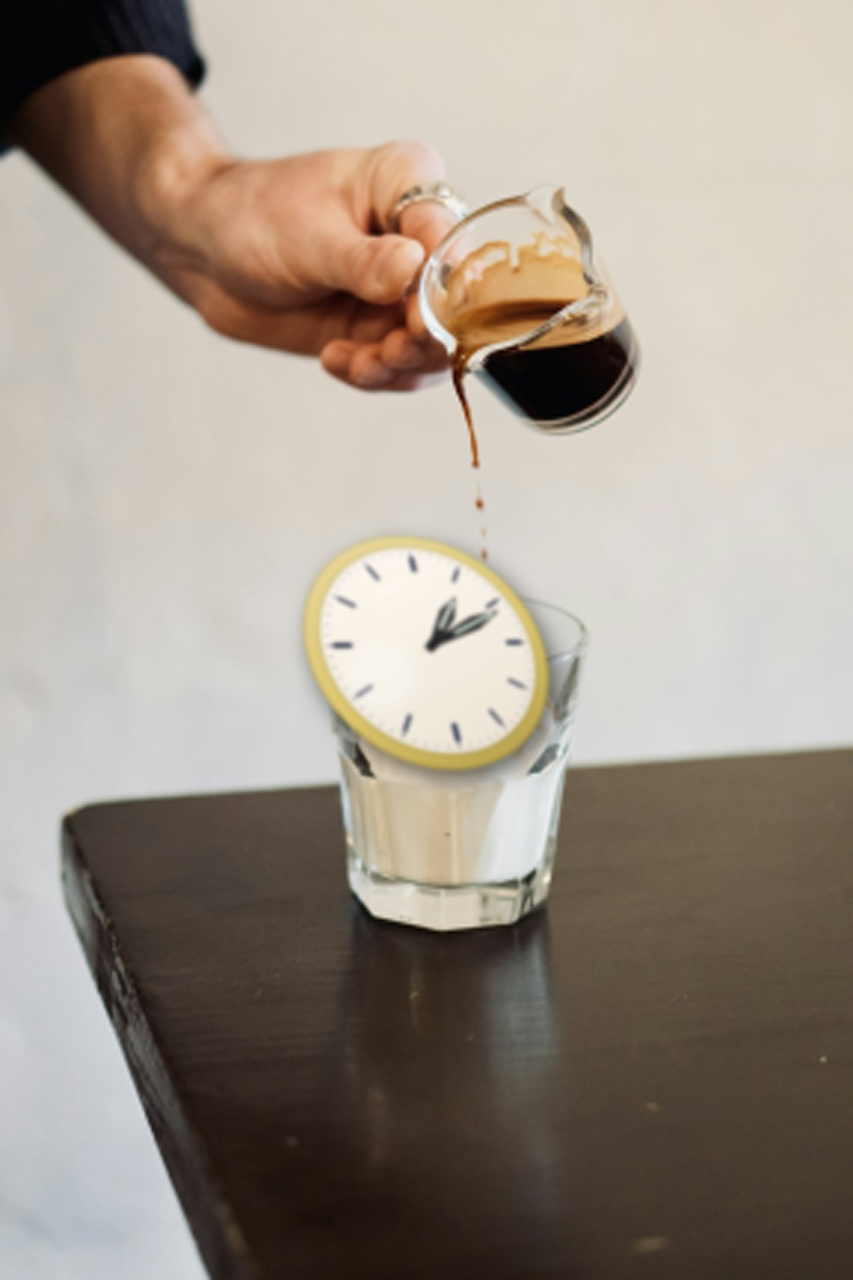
1:11
